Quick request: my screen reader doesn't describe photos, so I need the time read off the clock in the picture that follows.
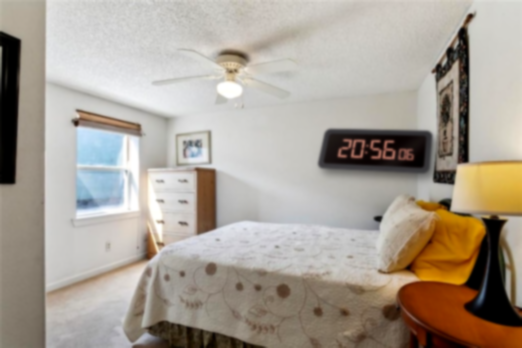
20:56
